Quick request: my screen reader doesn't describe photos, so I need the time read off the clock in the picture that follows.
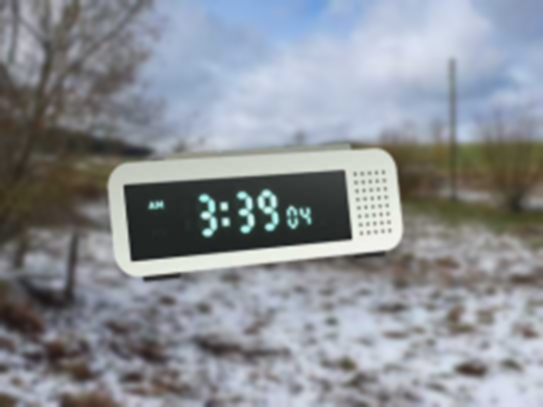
3:39:04
